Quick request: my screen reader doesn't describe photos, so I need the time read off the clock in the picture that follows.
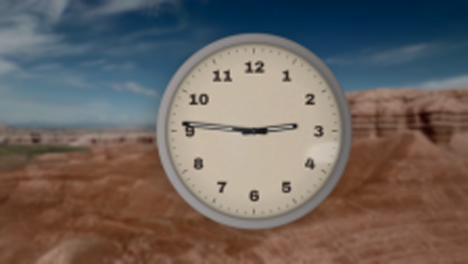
2:46
